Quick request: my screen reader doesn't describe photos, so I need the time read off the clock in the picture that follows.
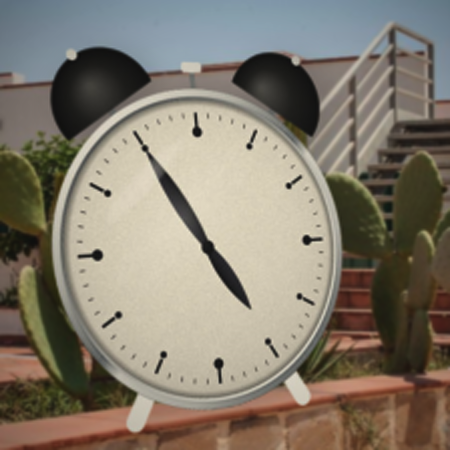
4:55
